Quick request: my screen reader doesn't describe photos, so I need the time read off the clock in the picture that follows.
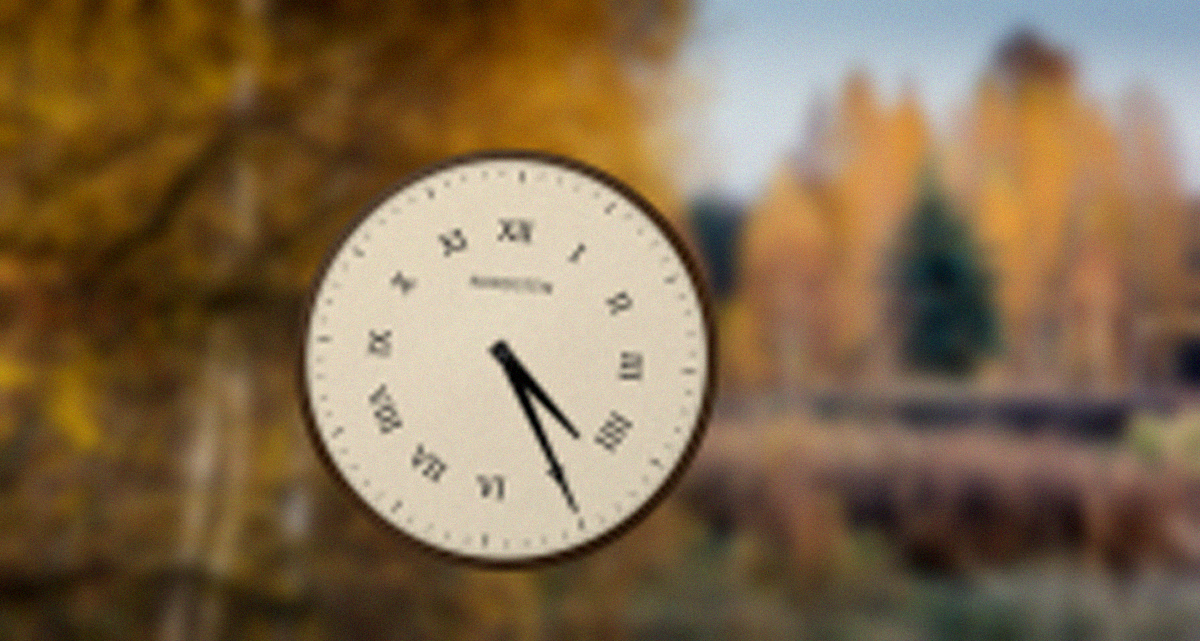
4:25
